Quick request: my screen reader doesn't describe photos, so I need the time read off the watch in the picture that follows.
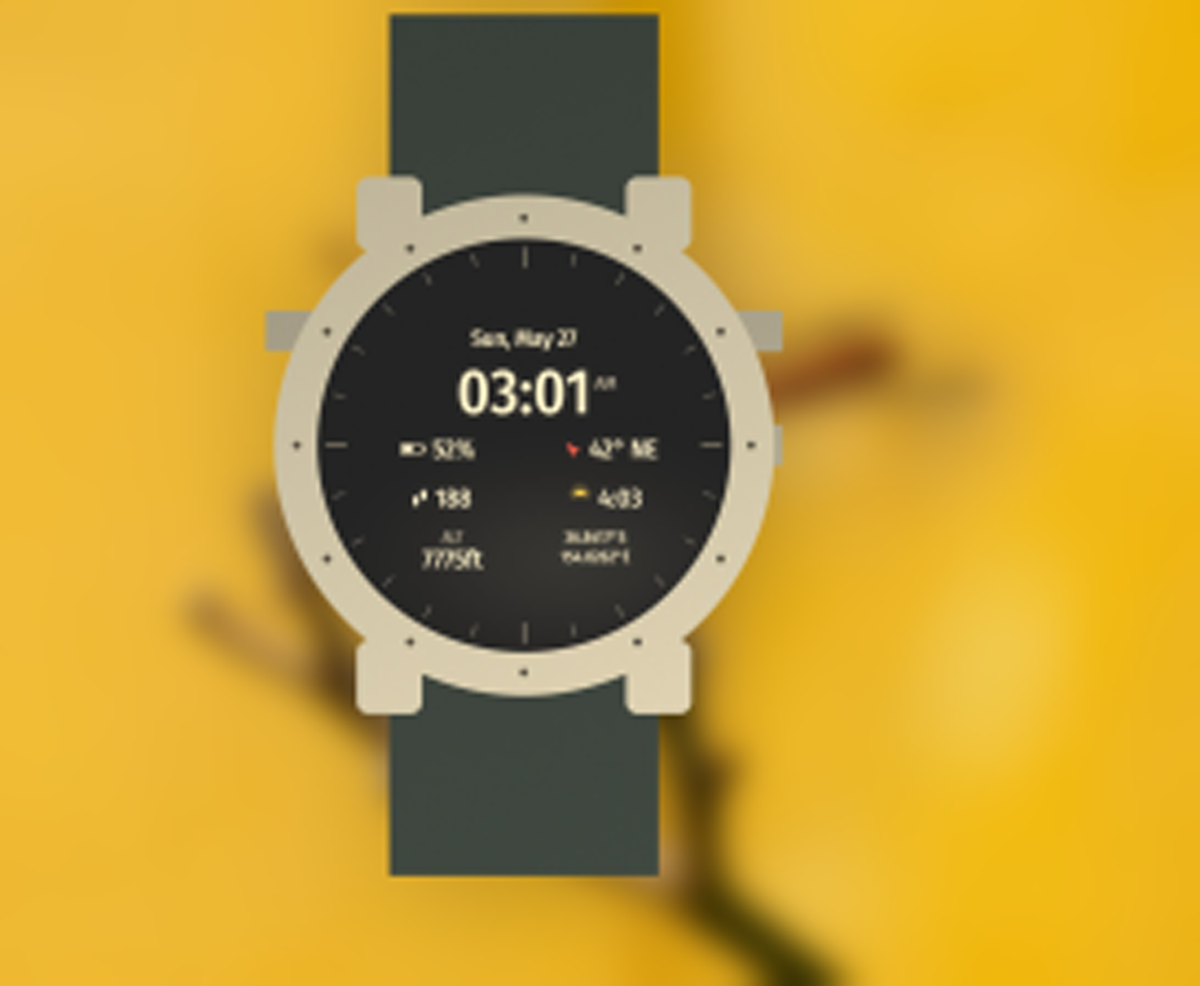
3:01
